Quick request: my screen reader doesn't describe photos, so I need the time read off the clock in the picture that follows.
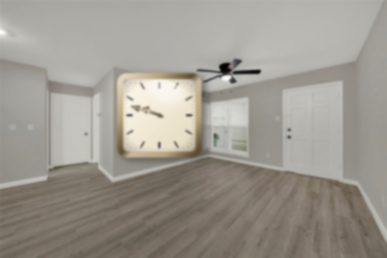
9:48
